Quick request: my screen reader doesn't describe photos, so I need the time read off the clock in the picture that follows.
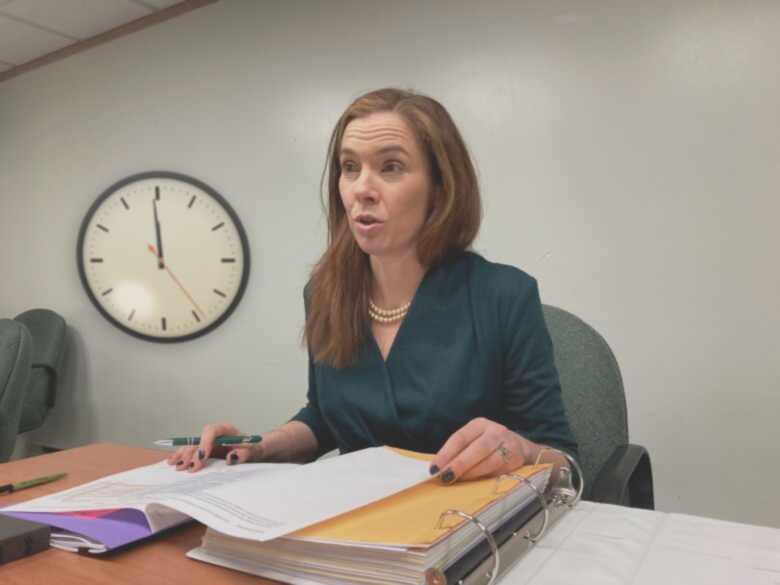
11:59:24
